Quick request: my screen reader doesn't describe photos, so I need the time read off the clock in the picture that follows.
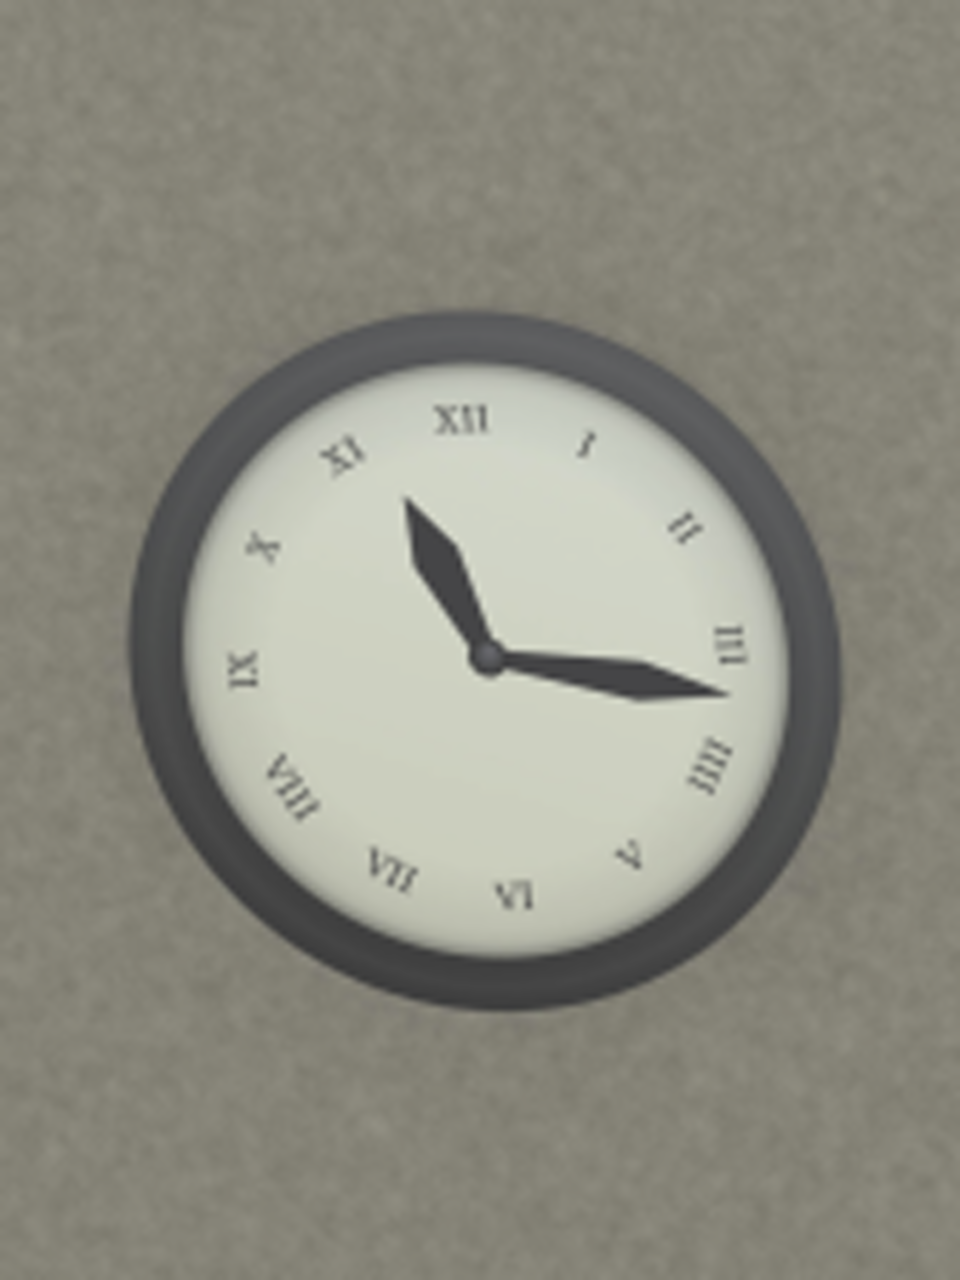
11:17
